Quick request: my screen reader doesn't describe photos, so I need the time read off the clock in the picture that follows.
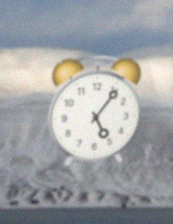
5:06
